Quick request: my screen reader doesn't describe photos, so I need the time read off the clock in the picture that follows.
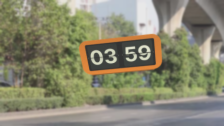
3:59
